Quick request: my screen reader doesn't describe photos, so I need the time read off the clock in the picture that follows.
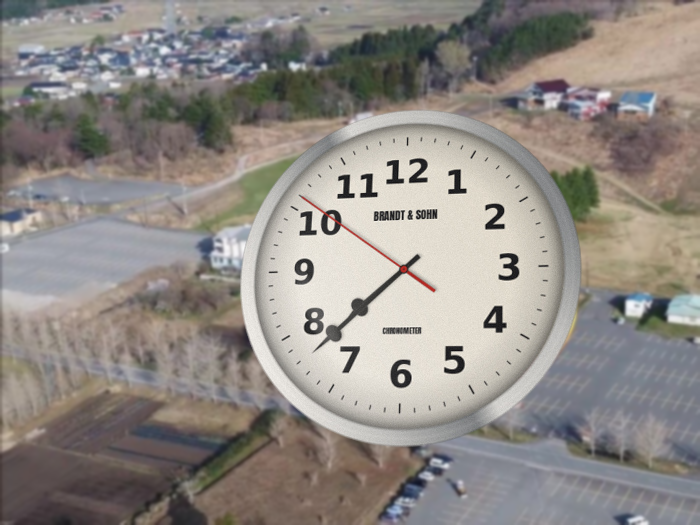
7:37:51
